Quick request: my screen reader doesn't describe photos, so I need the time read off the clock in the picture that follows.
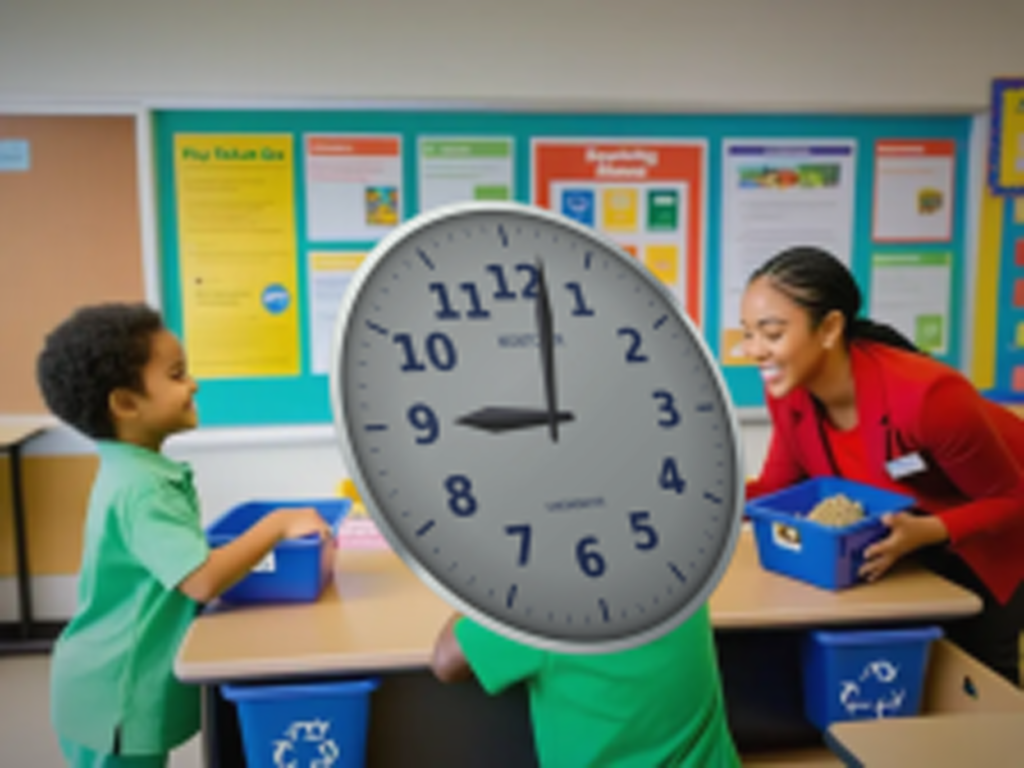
9:02
